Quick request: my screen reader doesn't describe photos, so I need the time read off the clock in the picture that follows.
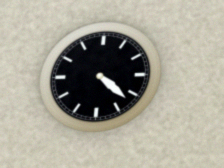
4:22
